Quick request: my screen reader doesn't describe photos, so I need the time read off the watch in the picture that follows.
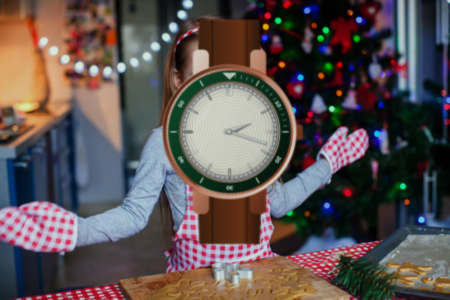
2:18
